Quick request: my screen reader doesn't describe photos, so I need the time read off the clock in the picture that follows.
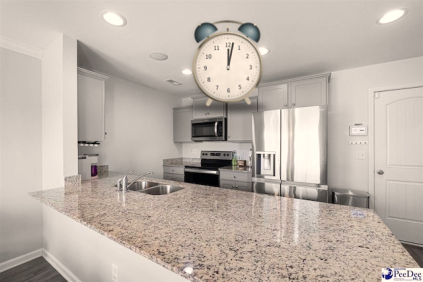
12:02
